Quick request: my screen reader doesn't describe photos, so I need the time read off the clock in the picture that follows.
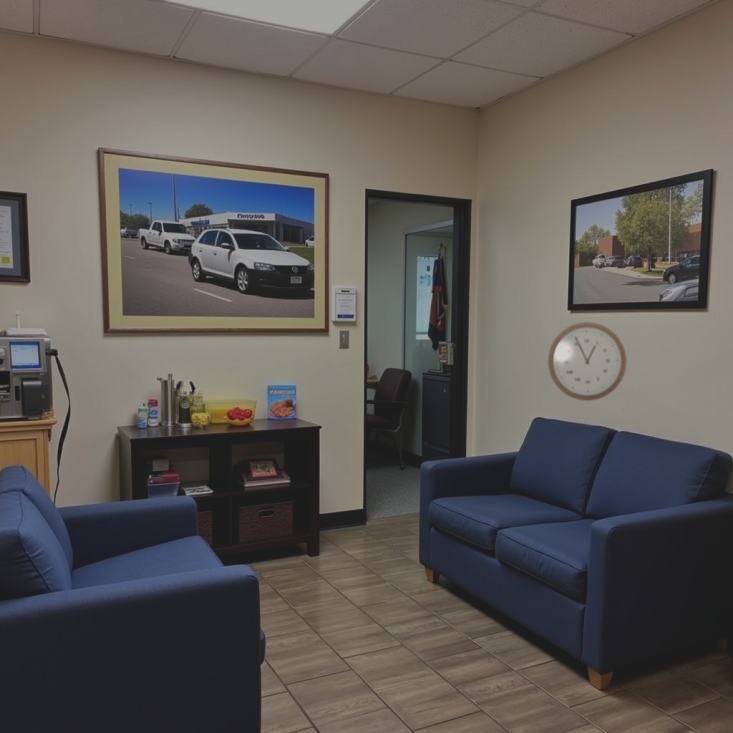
12:56
